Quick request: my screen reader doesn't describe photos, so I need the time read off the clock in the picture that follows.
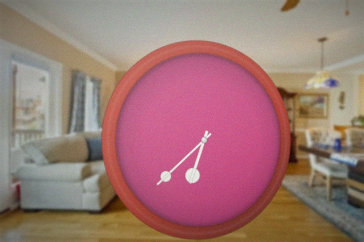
6:38
